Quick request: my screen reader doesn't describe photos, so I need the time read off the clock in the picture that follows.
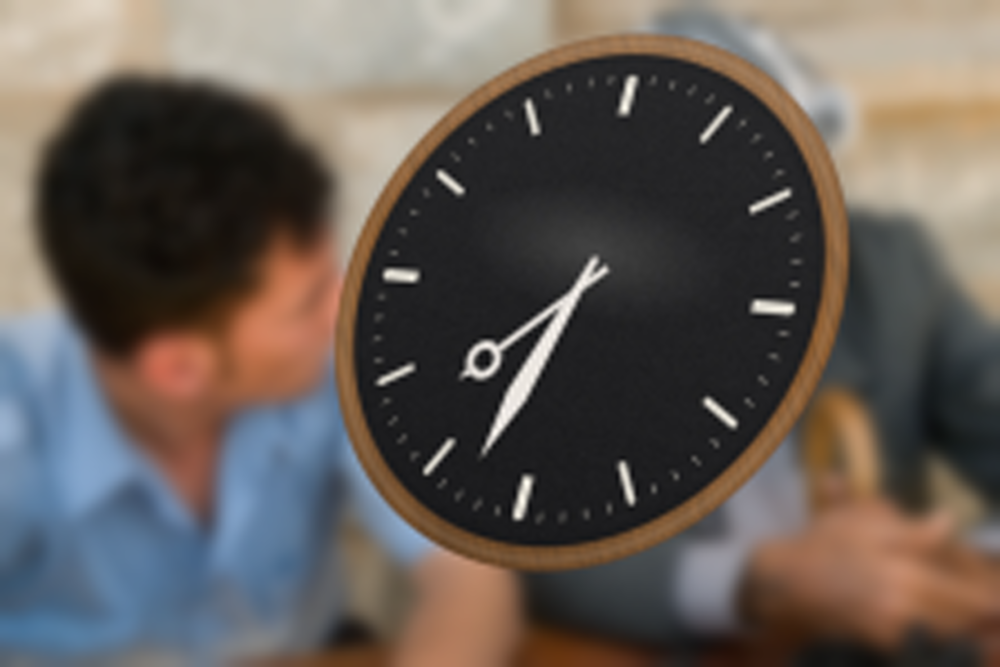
7:33
